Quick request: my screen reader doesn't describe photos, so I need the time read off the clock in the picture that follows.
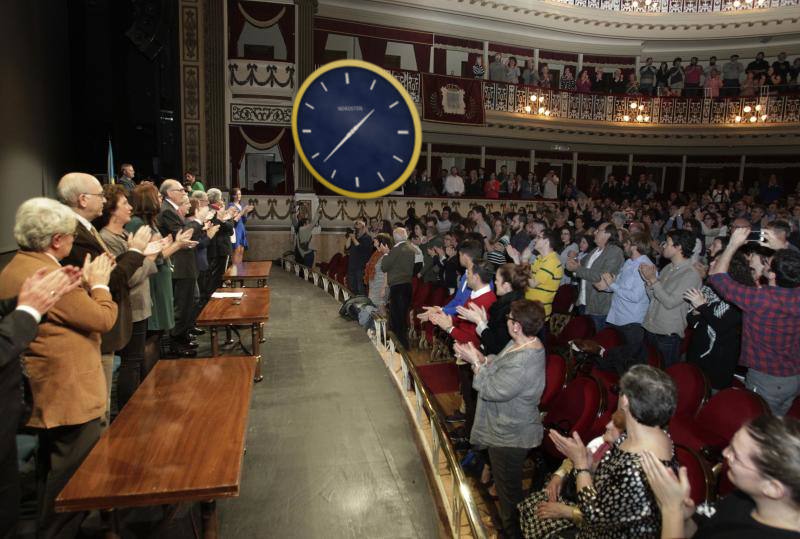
1:38
